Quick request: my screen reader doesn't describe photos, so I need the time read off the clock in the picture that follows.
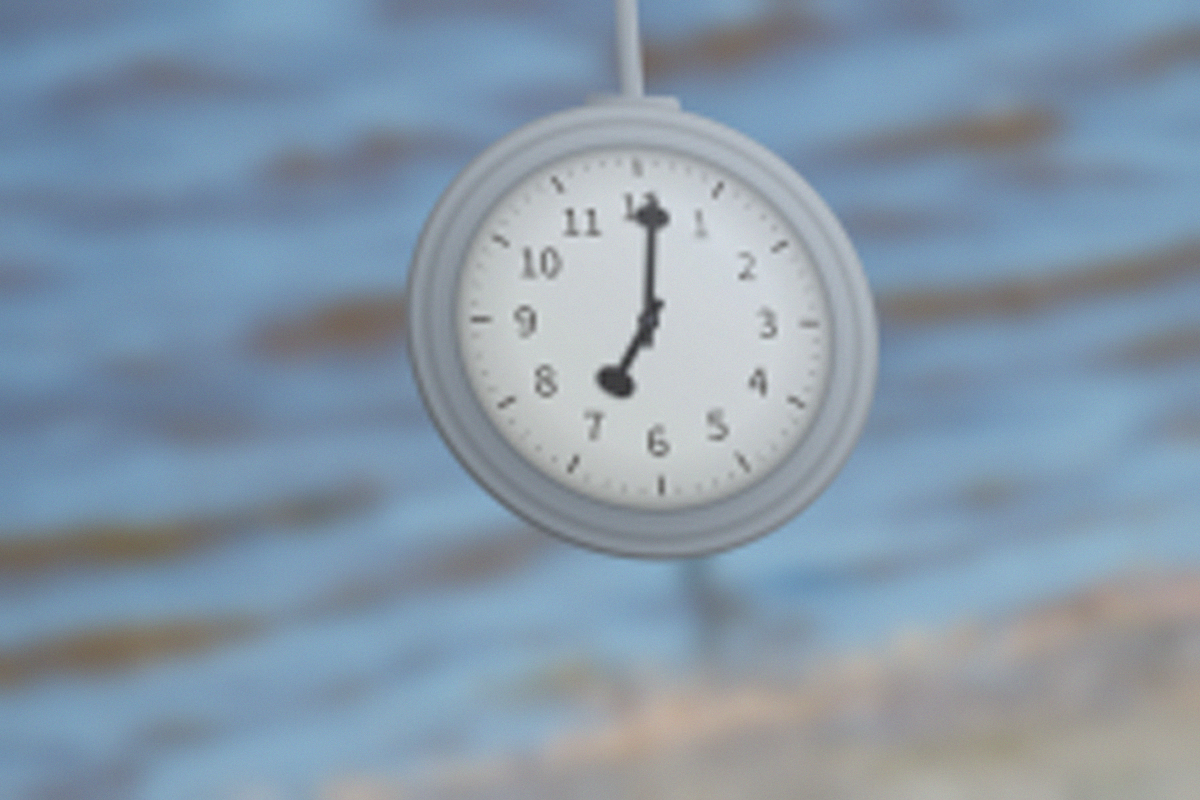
7:01
